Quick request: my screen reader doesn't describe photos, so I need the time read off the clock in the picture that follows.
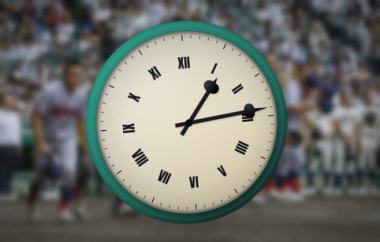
1:14
